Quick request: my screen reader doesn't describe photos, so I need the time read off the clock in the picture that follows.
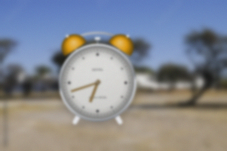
6:42
